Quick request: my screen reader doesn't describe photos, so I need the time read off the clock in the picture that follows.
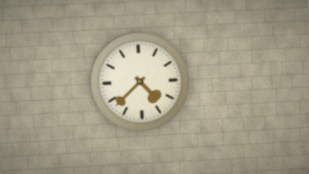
4:38
